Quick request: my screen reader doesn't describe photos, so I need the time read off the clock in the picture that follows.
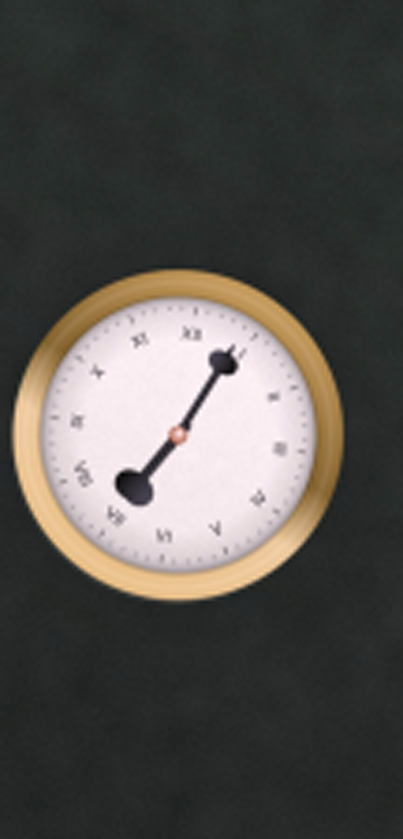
7:04
